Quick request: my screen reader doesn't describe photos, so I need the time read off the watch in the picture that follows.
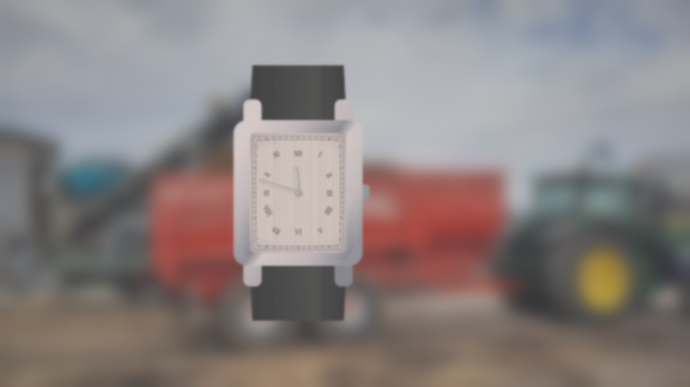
11:48
